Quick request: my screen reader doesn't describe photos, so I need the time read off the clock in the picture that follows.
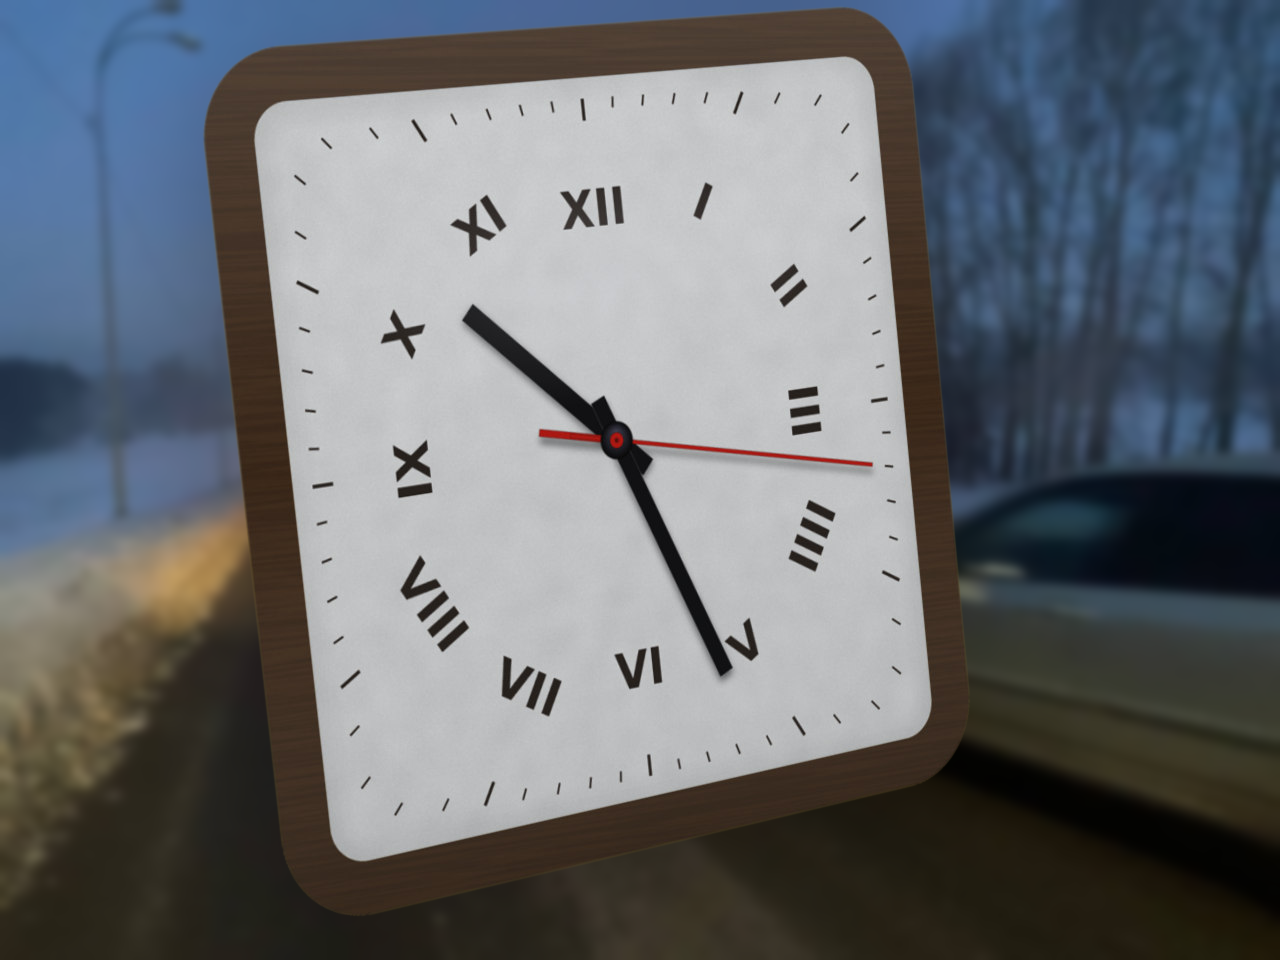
10:26:17
